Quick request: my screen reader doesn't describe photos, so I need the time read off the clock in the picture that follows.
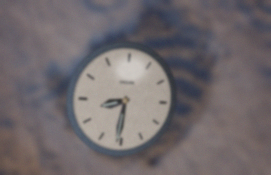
8:31
